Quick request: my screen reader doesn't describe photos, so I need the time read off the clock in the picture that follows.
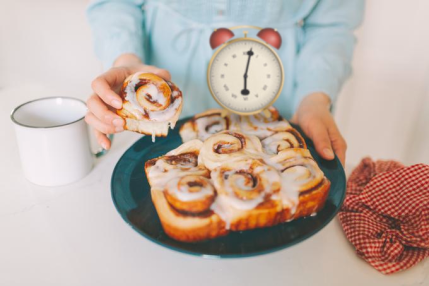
6:02
